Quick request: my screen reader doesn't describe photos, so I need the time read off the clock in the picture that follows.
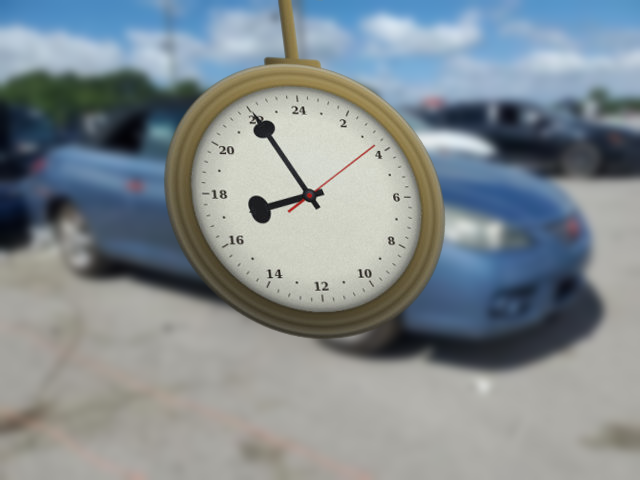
16:55:09
